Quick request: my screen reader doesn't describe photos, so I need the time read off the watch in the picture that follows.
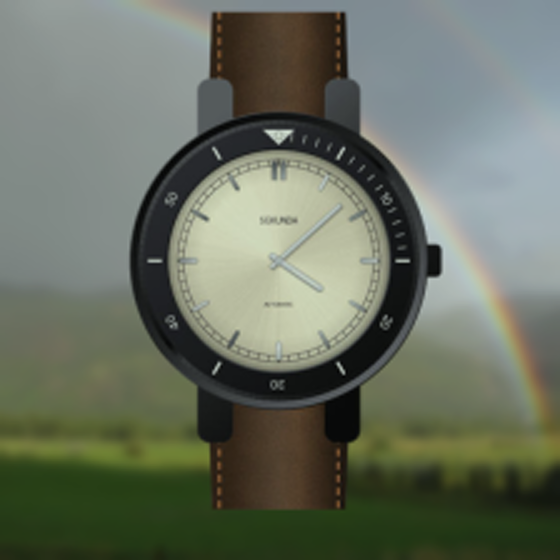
4:08
